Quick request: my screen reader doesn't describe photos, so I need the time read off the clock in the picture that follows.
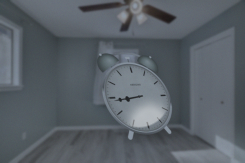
8:44
